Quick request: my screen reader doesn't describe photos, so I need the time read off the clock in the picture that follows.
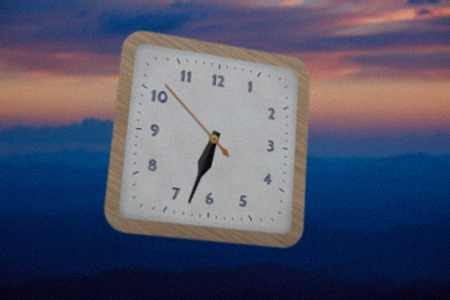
6:32:52
